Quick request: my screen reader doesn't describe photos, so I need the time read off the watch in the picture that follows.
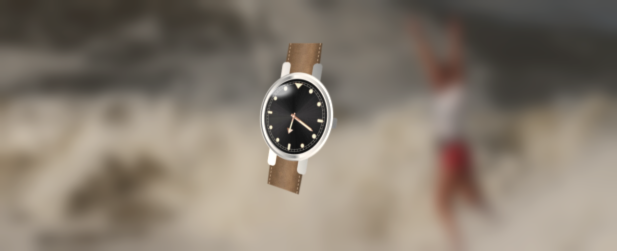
6:19
